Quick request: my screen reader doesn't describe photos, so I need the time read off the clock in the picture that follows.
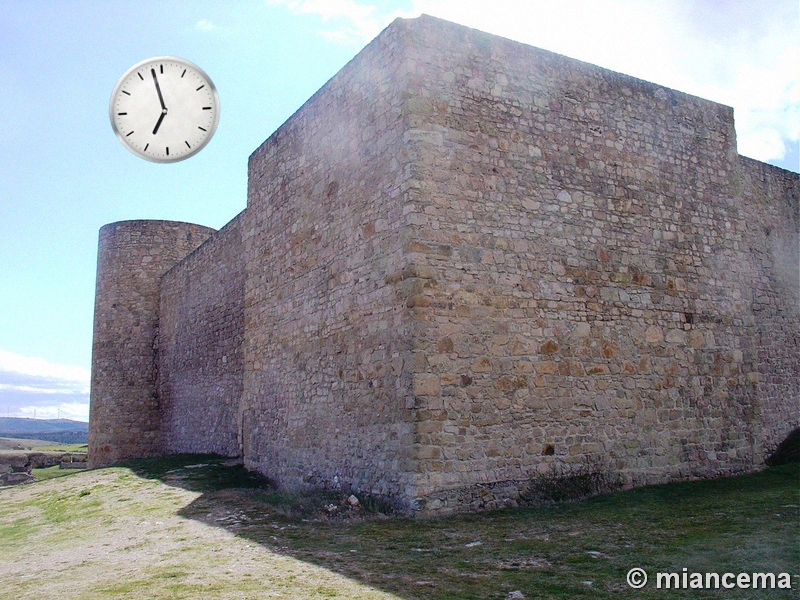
6:58
